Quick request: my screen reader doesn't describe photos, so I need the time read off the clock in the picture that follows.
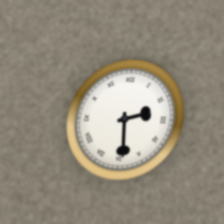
2:29
